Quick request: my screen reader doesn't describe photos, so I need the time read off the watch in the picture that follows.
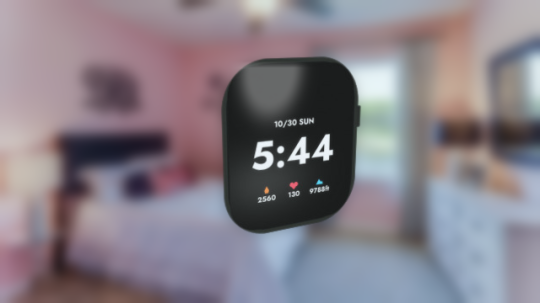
5:44
